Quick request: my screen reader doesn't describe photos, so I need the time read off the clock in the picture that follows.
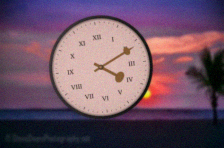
4:11
